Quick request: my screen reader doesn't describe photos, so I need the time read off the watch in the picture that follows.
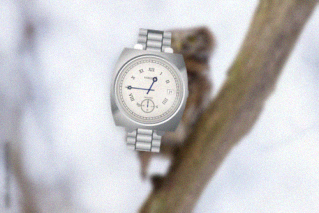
12:45
